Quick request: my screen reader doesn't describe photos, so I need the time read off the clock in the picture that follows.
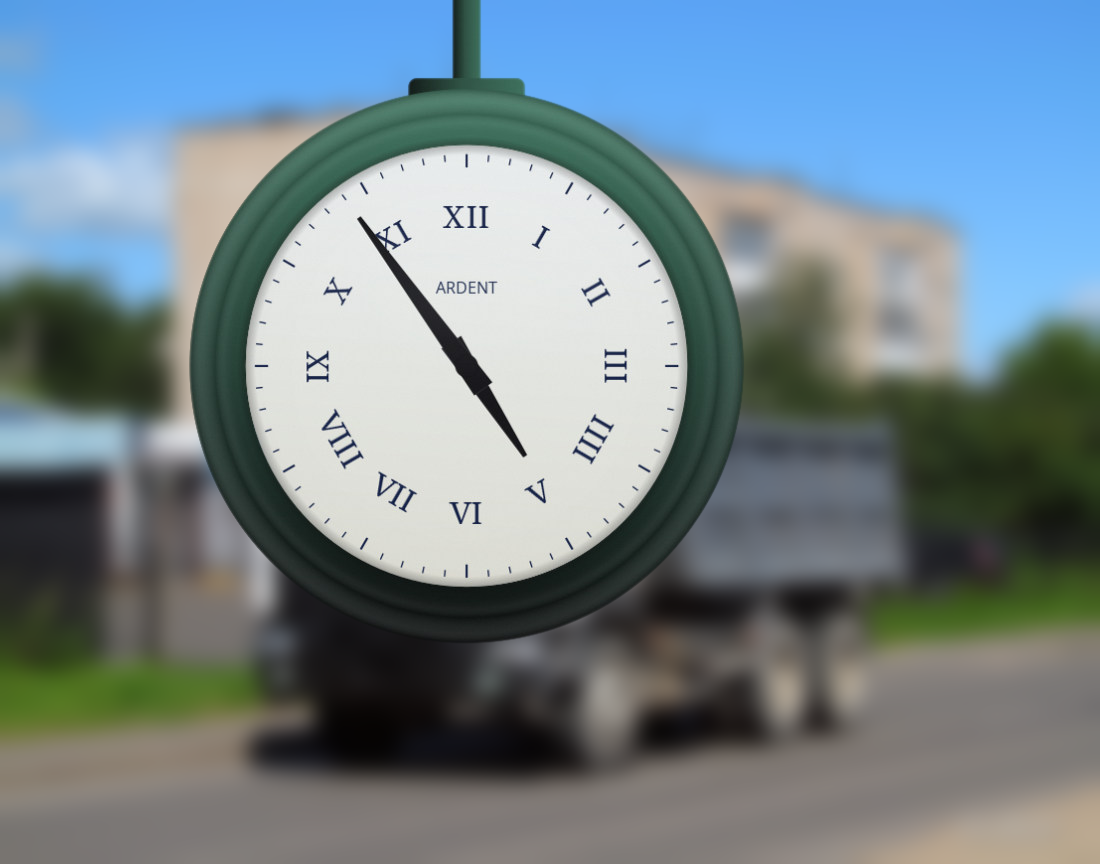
4:54
